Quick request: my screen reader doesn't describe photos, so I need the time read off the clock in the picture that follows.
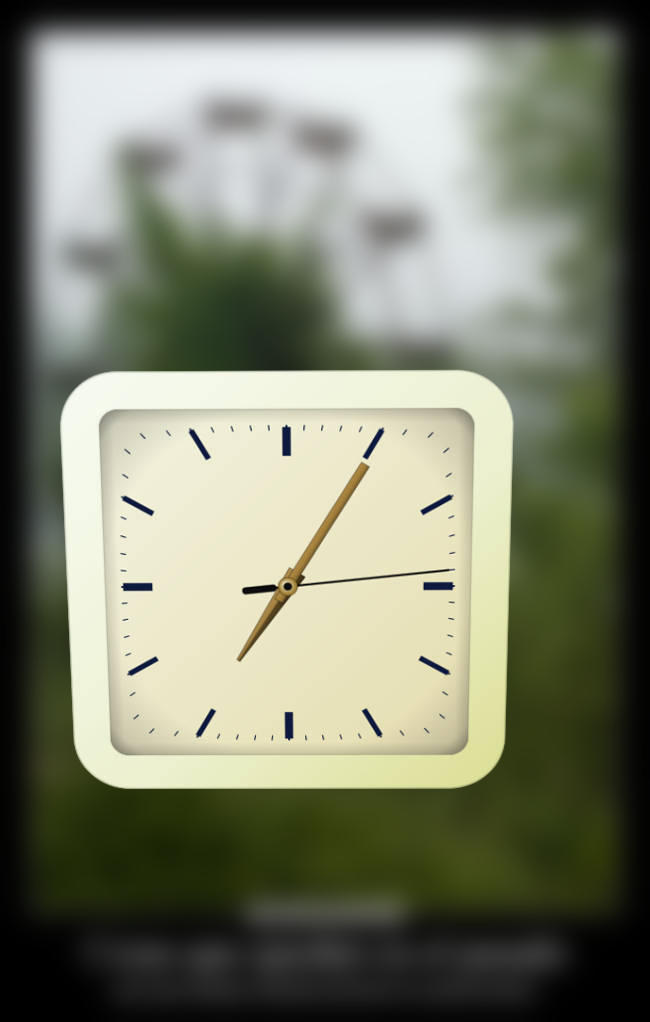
7:05:14
